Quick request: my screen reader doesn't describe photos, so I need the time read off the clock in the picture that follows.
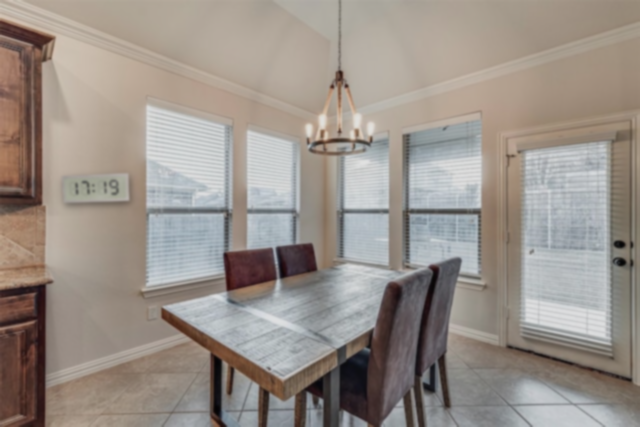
17:19
